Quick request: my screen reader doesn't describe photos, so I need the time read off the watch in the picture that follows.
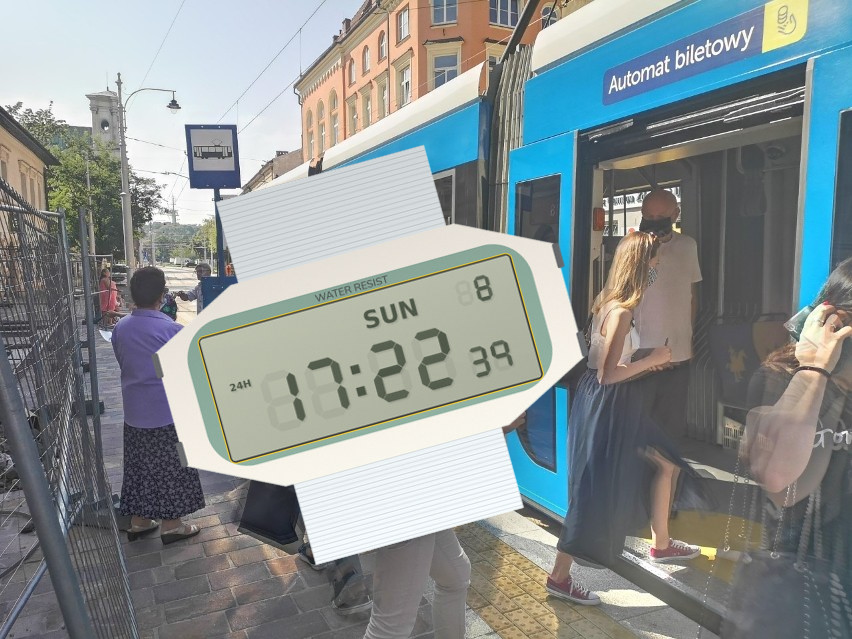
17:22:39
